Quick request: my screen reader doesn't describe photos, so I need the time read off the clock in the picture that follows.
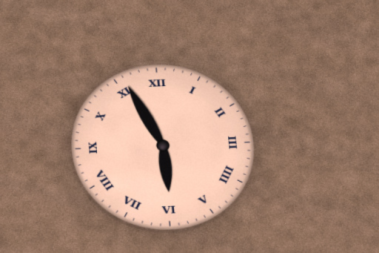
5:56
